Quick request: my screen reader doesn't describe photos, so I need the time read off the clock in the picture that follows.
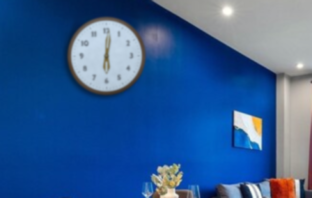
6:01
